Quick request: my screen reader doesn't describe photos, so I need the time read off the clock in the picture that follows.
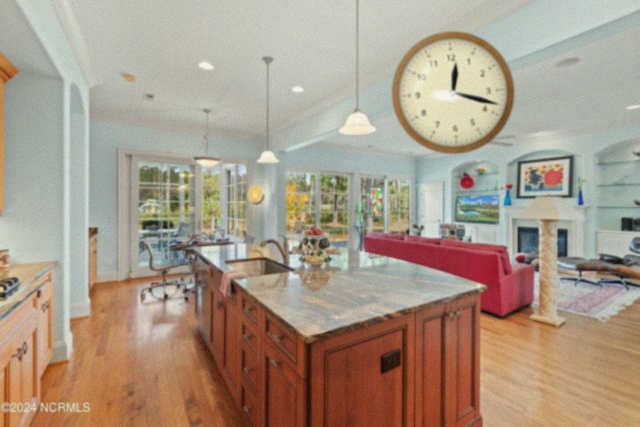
12:18
